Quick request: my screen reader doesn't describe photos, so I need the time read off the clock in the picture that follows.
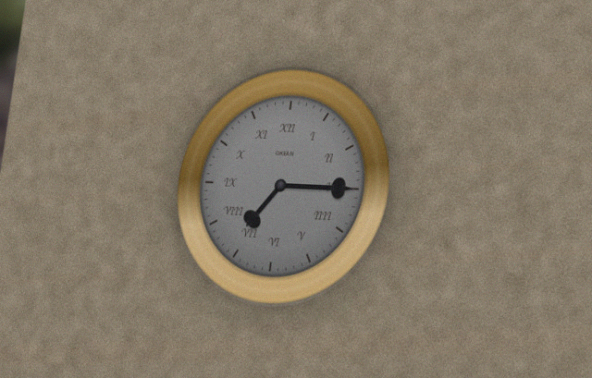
7:15
